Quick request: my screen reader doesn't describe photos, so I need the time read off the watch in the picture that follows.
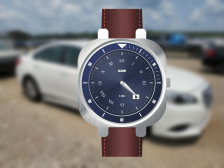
4:22
